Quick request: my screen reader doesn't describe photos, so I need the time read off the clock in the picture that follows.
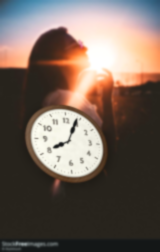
8:04
